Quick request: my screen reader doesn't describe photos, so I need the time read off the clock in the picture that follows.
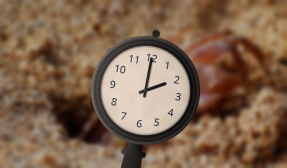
2:00
